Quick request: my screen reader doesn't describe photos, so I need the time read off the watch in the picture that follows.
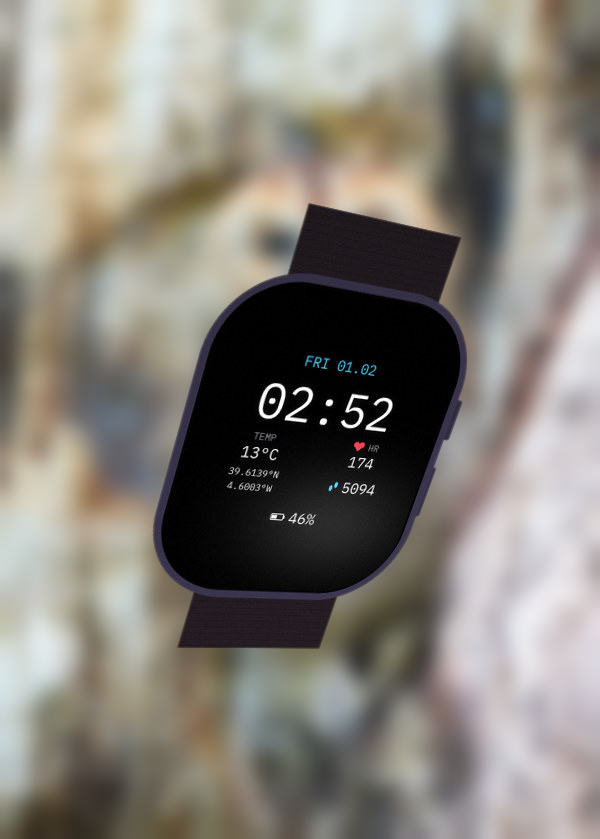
2:52
